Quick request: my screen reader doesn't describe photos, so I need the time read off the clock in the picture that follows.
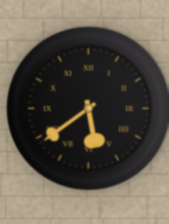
5:39
